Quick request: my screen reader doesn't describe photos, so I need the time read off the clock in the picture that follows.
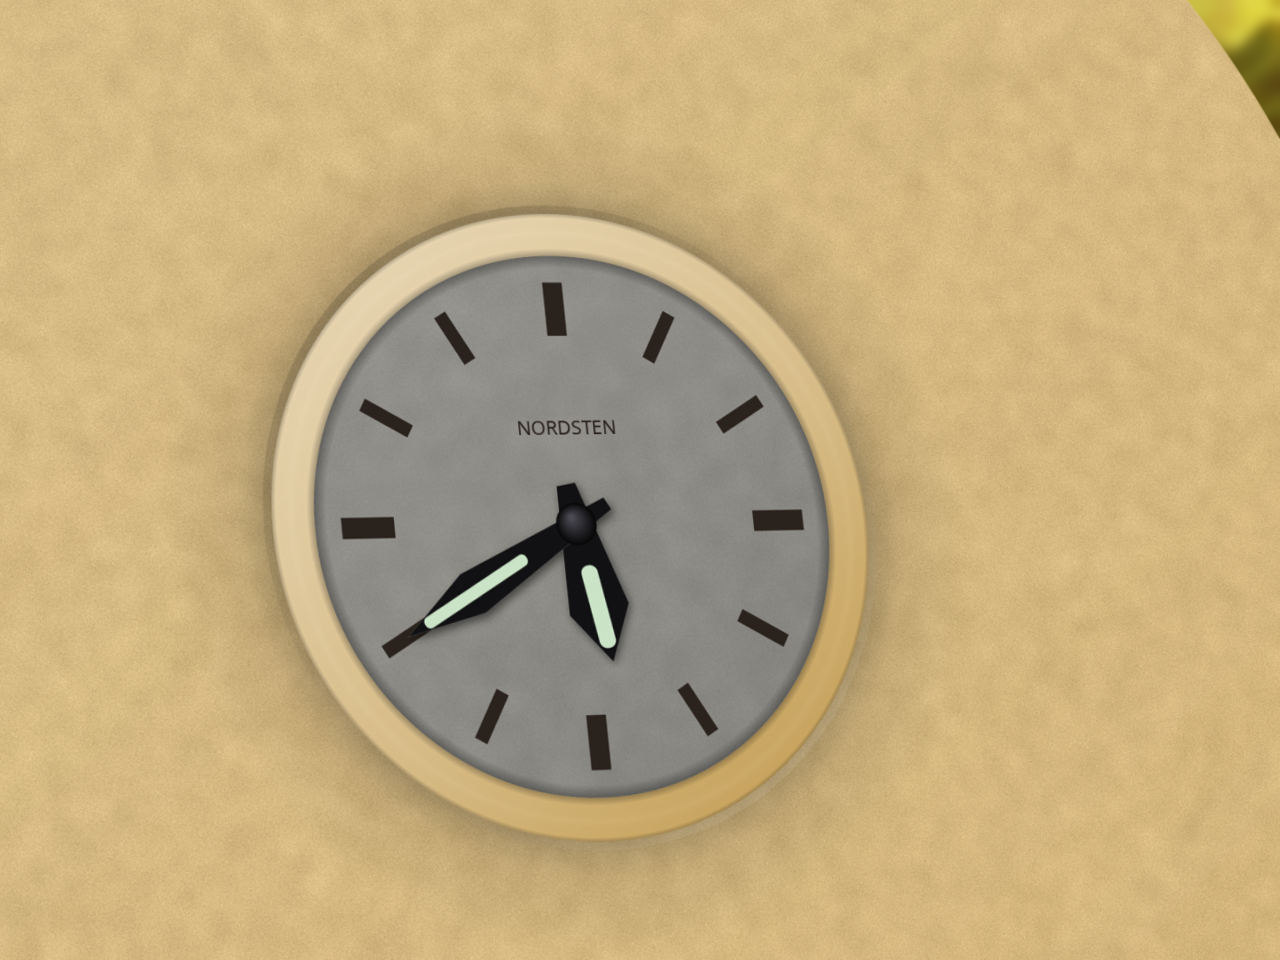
5:40
